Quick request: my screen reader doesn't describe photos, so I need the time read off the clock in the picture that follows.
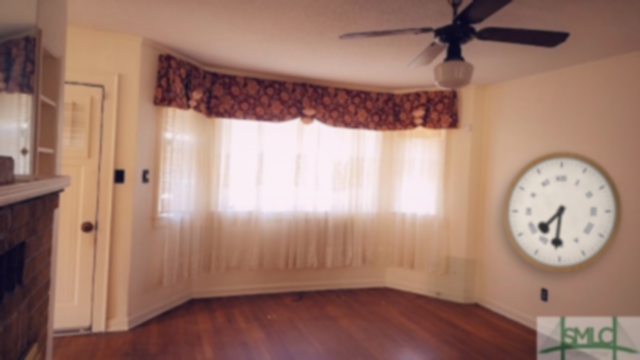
7:31
